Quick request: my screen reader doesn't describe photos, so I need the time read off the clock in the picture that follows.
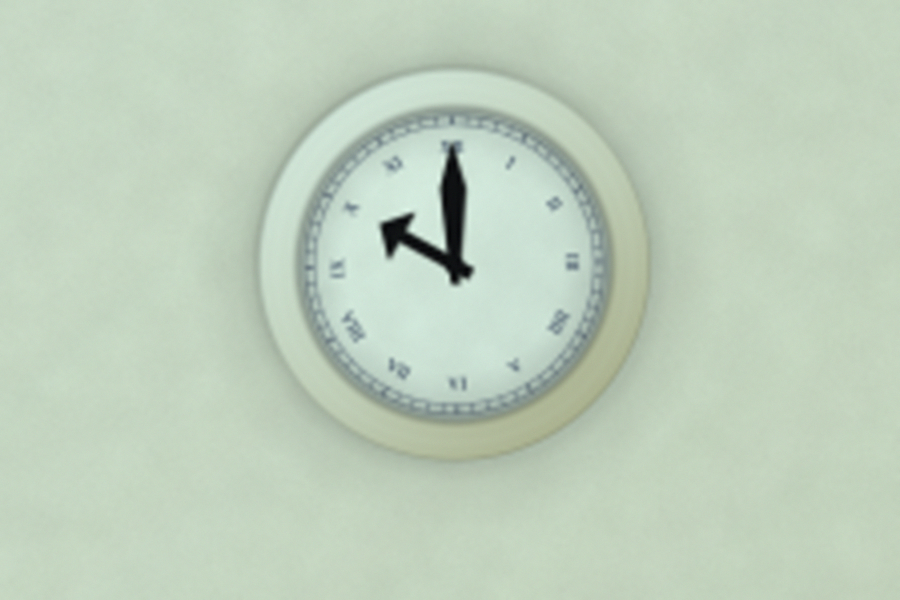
10:00
